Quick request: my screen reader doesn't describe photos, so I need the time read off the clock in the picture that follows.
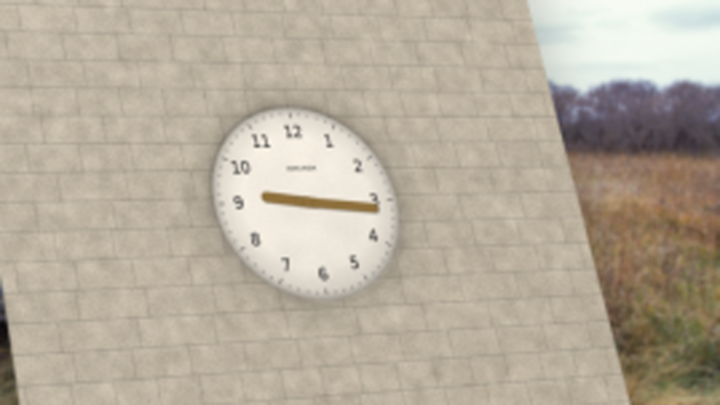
9:16
